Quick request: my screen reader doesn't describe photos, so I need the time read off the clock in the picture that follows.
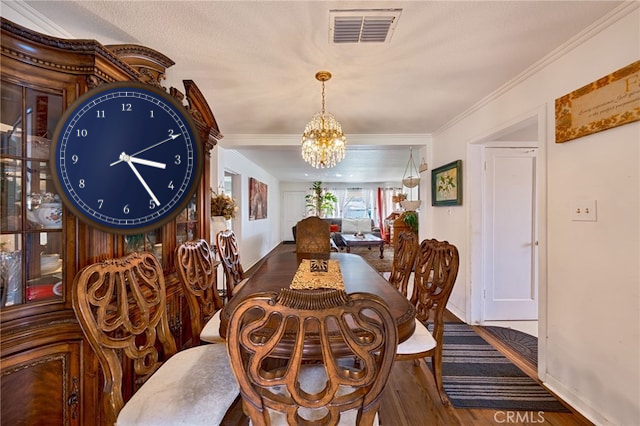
3:24:11
